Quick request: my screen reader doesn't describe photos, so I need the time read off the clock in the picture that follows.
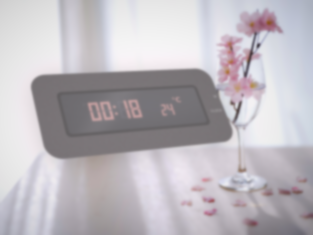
0:18
